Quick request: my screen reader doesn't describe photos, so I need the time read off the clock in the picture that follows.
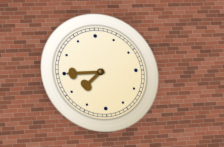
7:45
